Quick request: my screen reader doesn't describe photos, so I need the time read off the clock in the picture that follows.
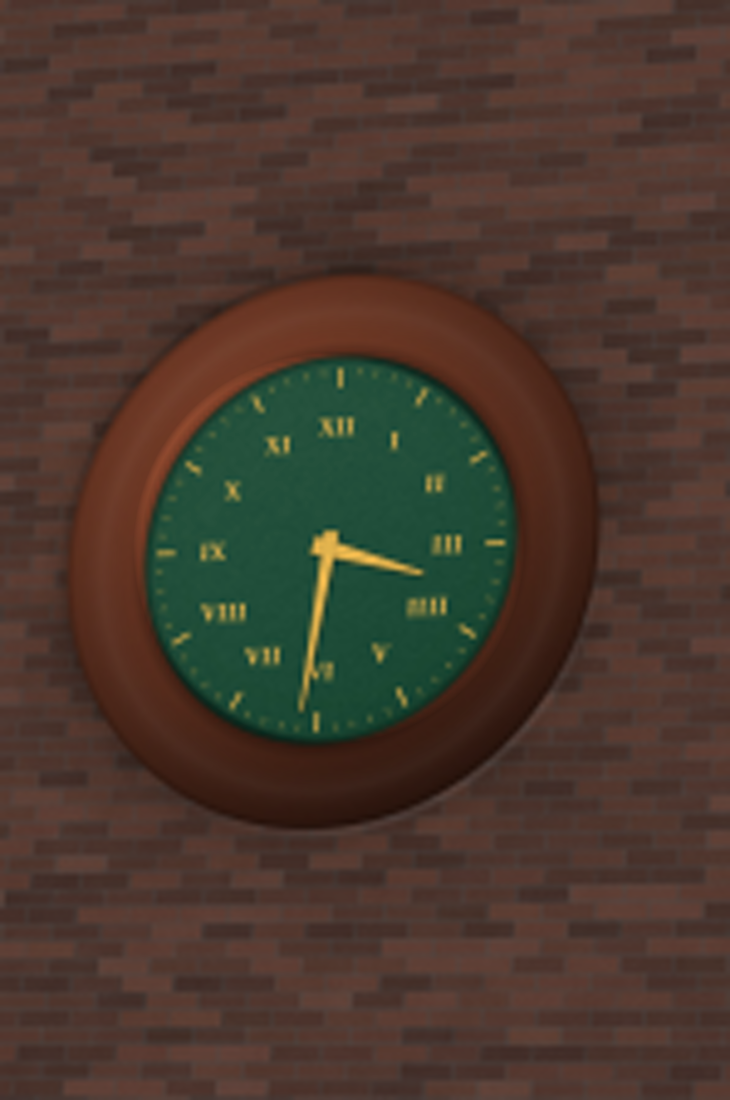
3:31
